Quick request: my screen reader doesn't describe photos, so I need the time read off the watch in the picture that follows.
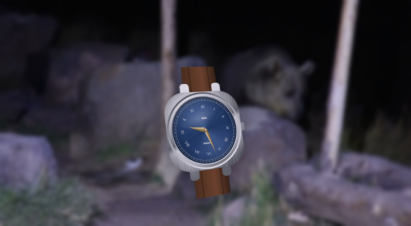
9:27
